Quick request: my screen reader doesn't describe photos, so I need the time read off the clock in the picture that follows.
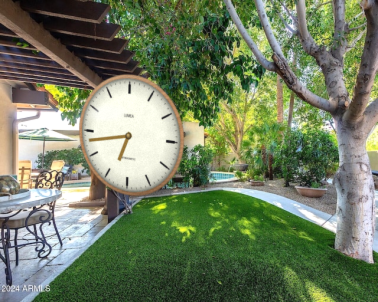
6:43
